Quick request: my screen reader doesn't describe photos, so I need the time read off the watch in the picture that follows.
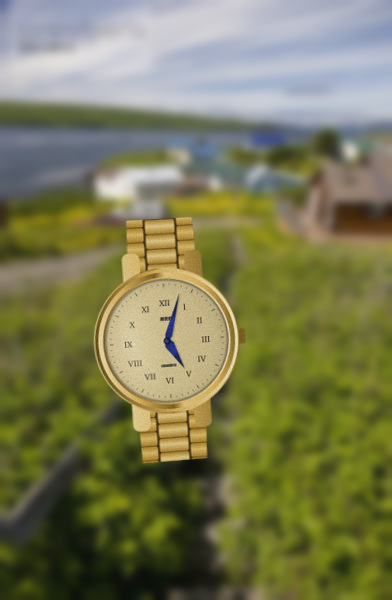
5:03
